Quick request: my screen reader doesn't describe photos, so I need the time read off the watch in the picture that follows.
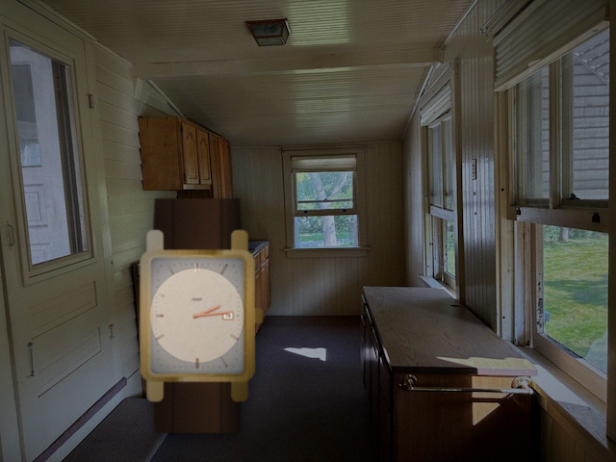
2:14
